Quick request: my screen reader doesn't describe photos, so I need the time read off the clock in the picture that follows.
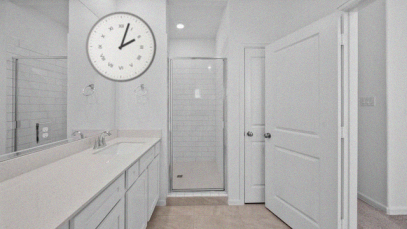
2:03
